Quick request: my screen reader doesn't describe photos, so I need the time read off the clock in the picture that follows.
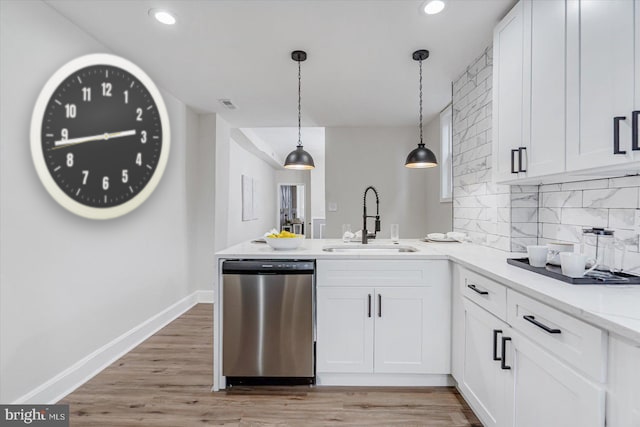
2:43:43
